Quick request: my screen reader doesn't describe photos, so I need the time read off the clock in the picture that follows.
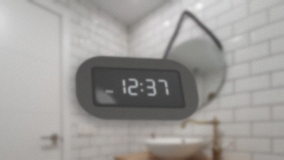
12:37
